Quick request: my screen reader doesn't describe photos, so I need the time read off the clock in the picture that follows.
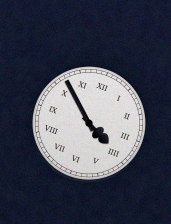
3:52
